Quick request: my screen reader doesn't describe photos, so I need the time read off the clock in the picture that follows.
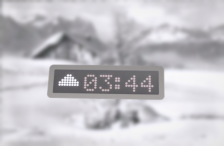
3:44
